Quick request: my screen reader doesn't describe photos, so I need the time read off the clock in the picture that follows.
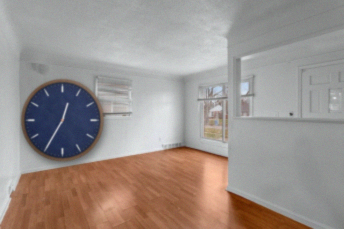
12:35
